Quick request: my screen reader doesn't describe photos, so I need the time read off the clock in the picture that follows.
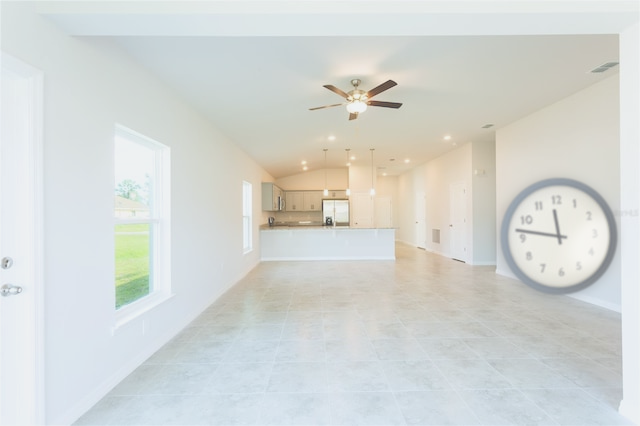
11:47
